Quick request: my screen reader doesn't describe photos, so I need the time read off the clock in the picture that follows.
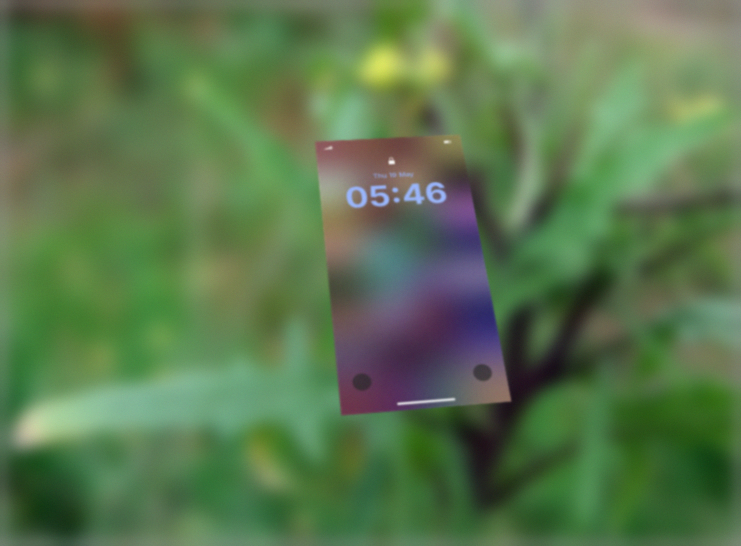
5:46
